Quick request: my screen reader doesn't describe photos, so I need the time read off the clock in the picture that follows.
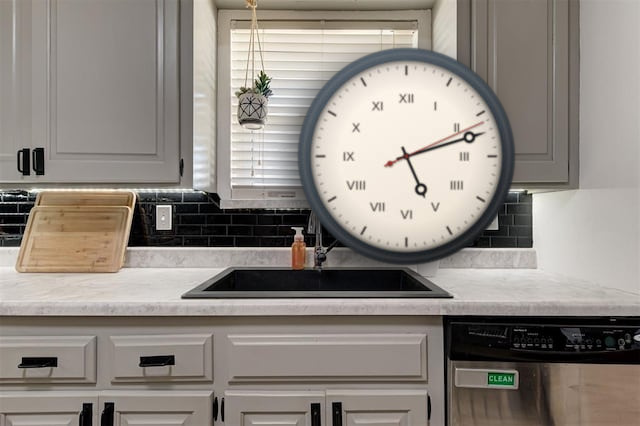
5:12:11
